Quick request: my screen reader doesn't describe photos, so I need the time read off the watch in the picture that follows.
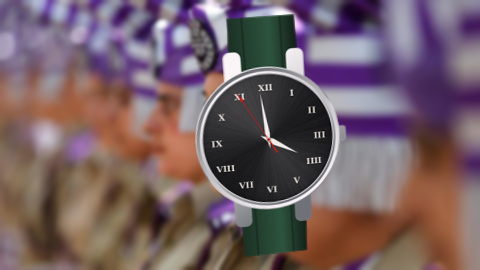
3:58:55
